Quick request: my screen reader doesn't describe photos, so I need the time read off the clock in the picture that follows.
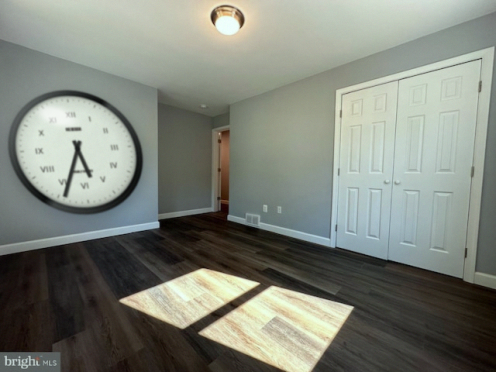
5:34
